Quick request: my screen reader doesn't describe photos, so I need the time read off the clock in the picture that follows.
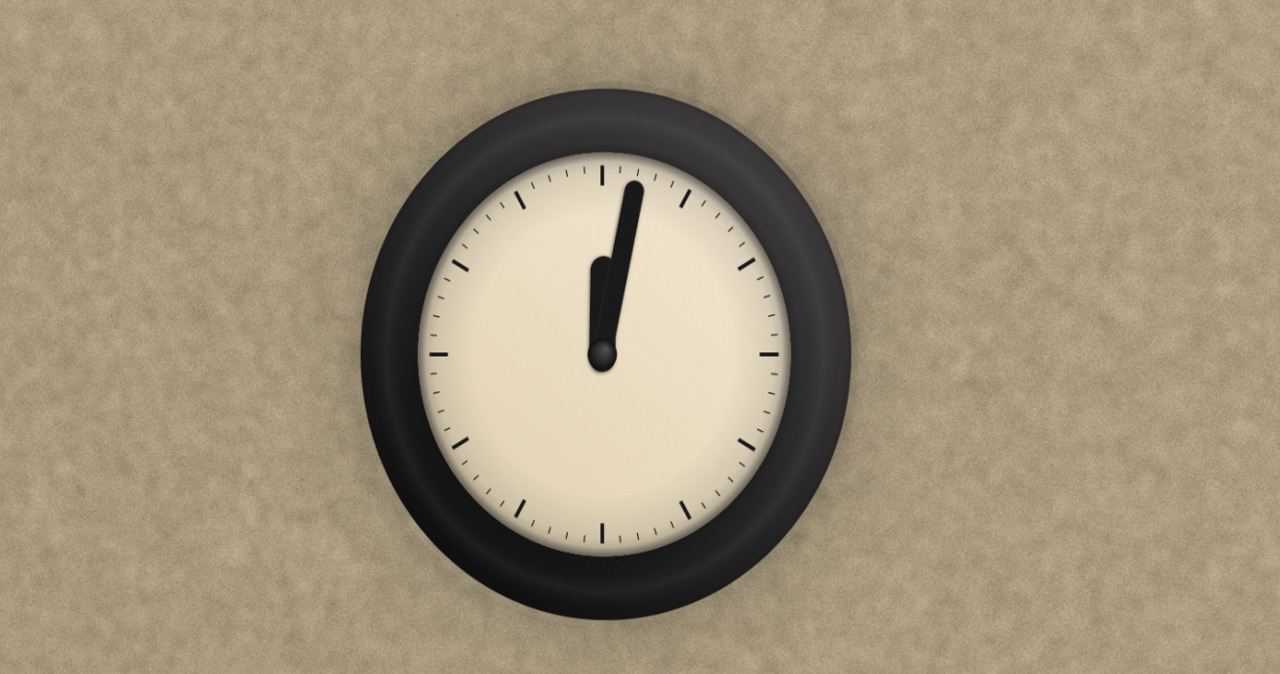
12:02
